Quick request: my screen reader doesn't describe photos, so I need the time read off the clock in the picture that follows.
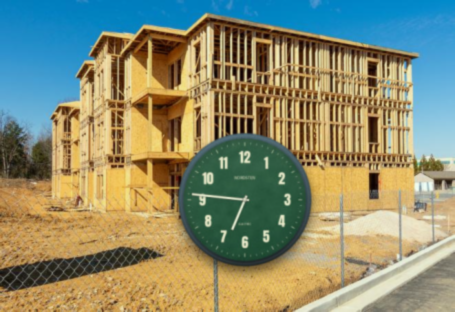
6:46
